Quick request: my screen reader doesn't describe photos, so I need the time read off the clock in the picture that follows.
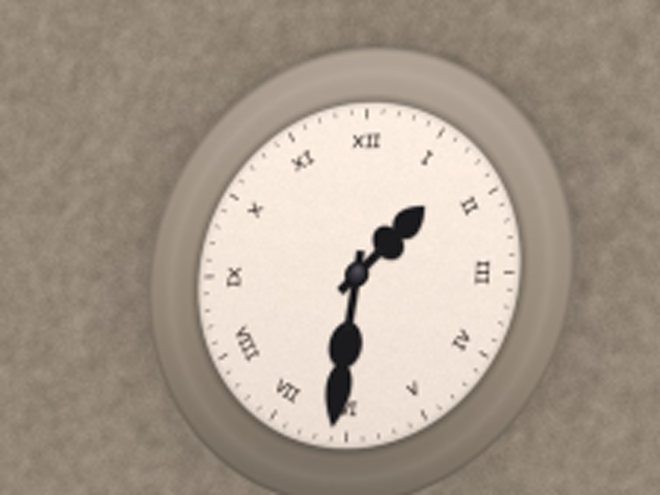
1:31
